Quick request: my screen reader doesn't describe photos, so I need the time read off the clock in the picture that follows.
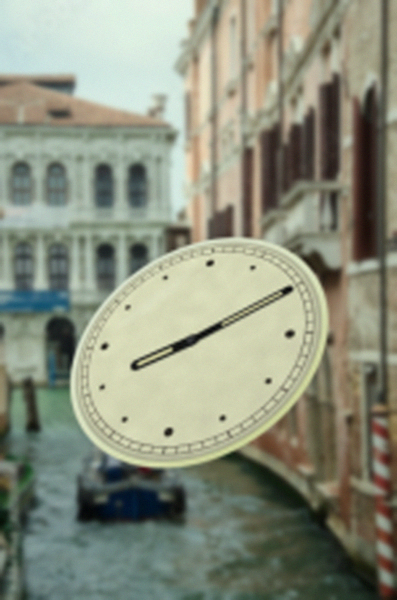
8:10
